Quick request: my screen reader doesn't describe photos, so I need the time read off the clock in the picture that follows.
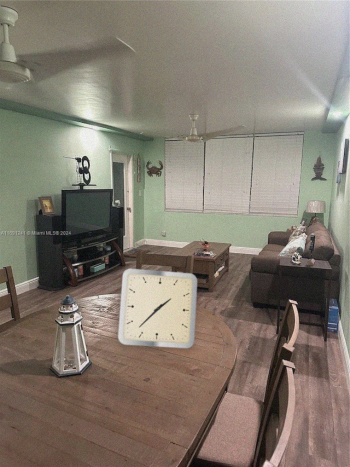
1:37
